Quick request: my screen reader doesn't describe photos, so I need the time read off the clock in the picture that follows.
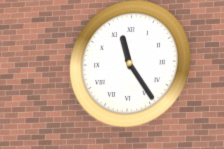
11:24
